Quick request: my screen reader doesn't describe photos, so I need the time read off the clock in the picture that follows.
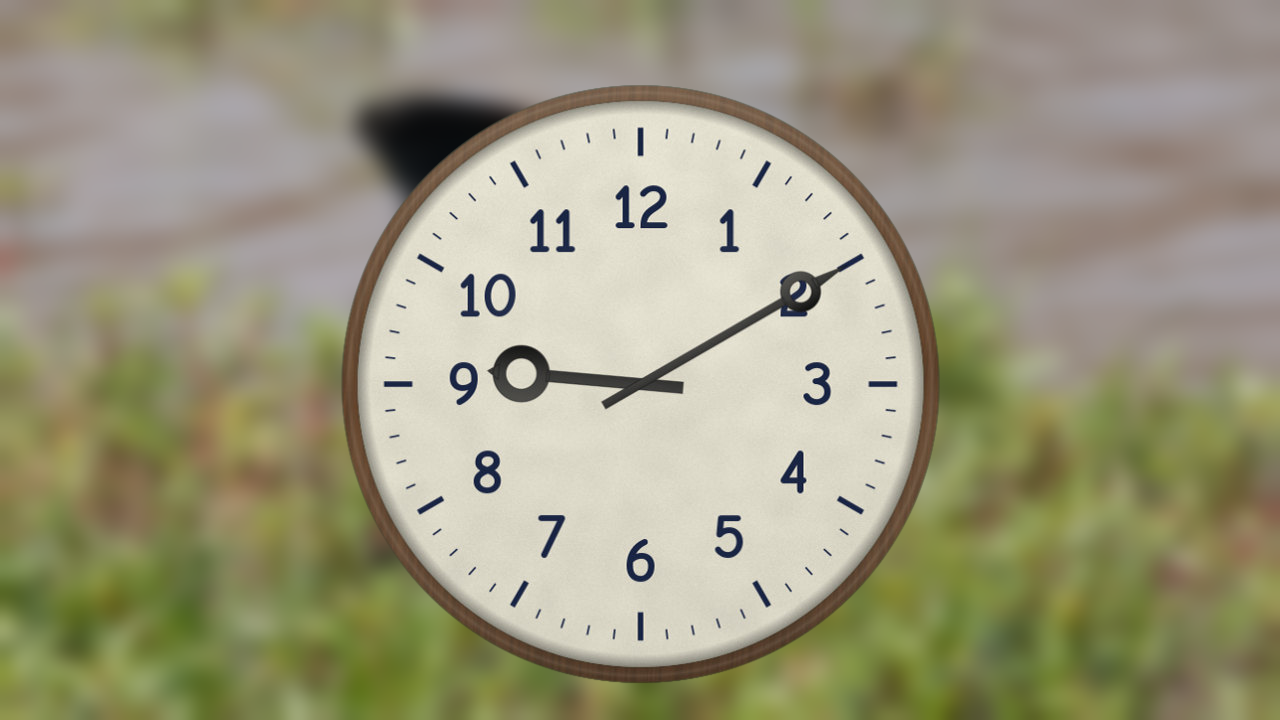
9:10
